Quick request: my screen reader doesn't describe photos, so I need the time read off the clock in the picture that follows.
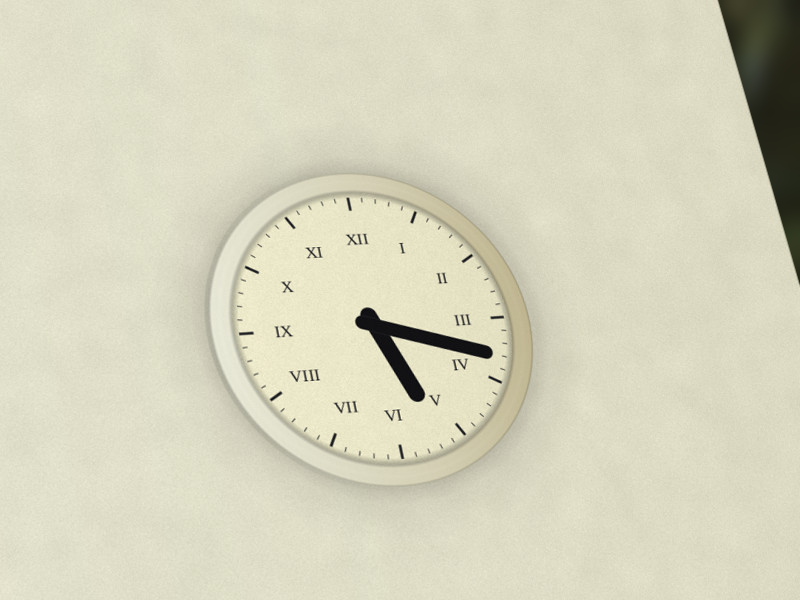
5:18
